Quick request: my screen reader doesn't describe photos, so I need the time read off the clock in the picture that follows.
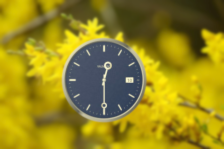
12:30
